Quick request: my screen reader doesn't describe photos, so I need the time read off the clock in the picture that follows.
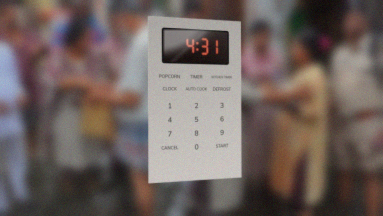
4:31
